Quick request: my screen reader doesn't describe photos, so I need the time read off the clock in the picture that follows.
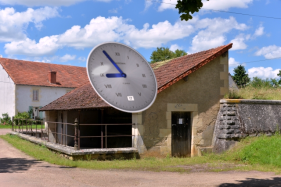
8:55
